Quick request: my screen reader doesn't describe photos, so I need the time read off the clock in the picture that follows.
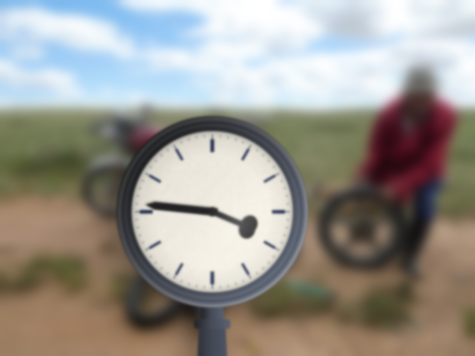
3:46
